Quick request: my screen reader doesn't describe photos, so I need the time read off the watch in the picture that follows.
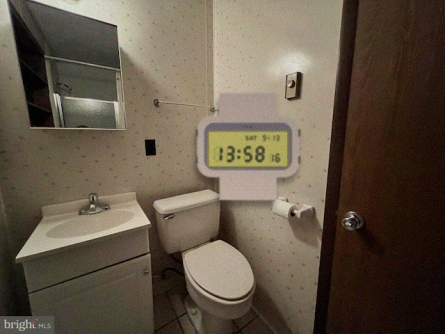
13:58
